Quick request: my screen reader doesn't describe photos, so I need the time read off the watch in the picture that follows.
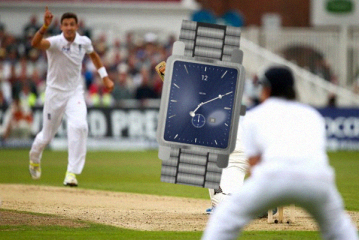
7:10
